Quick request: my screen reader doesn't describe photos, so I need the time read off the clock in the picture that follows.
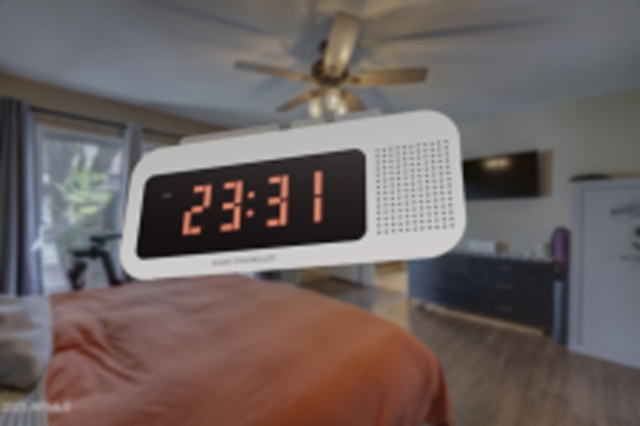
23:31
